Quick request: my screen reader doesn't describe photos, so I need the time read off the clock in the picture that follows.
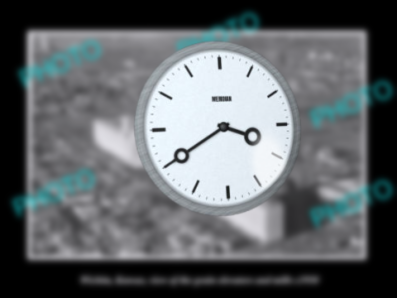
3:40
